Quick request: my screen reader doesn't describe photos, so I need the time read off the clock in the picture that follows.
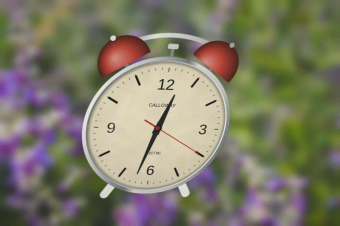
12:32:20
